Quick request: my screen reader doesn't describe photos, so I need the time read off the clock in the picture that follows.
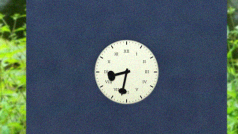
8:32
